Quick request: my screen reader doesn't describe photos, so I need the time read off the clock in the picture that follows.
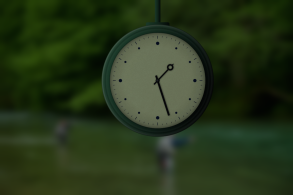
1:27
